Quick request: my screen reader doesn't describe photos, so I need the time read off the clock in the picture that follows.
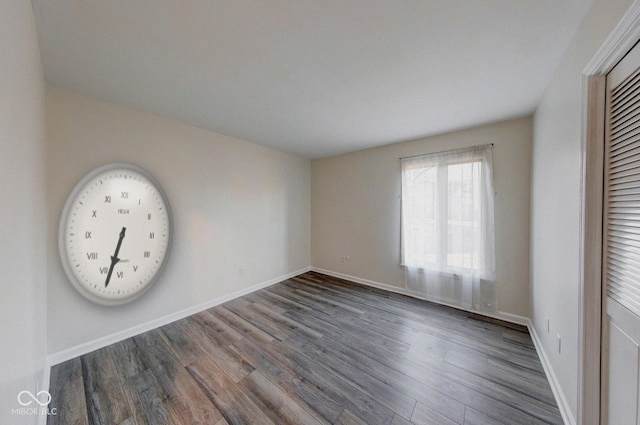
6:33
